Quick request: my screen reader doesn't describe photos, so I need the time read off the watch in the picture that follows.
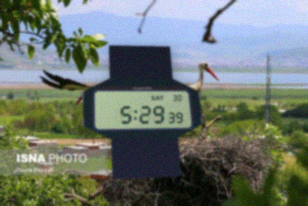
5:29:39
